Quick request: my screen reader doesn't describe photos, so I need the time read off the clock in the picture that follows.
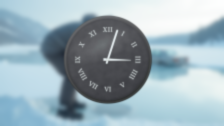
3:03
